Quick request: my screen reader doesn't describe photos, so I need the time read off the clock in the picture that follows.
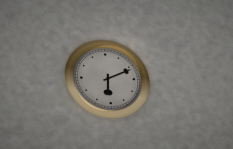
6:11
